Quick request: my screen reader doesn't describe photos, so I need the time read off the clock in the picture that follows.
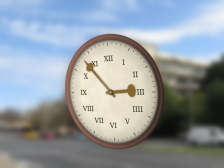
2:53
